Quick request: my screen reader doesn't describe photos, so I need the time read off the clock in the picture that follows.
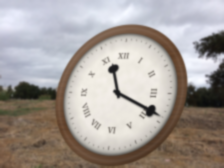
11:19
